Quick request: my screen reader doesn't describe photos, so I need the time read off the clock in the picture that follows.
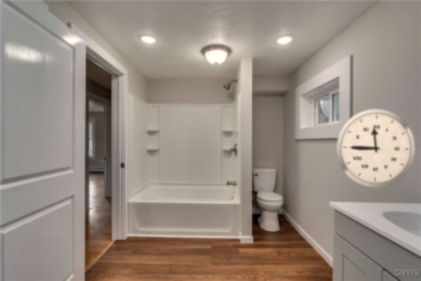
11:45
